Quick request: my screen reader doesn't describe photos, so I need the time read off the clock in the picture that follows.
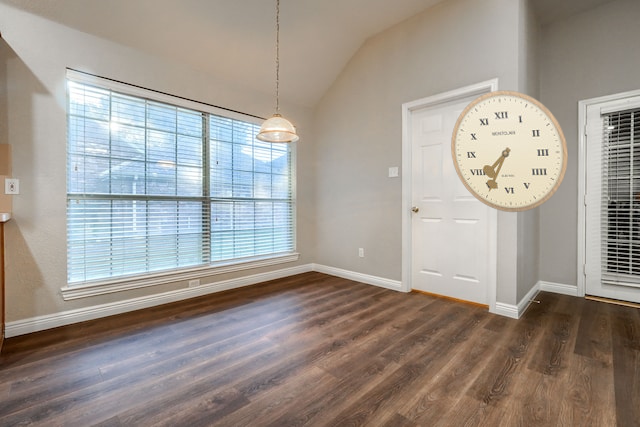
7:35
